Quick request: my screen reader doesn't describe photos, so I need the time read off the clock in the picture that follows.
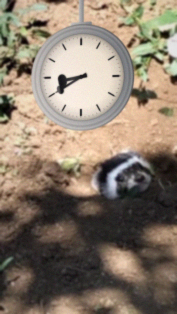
8:40
